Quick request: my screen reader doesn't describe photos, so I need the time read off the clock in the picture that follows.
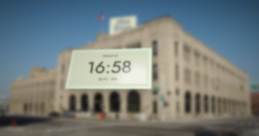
16:58
